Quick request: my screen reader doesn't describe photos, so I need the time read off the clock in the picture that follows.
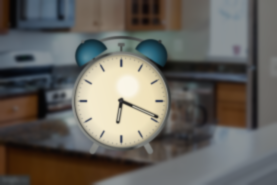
6:19
